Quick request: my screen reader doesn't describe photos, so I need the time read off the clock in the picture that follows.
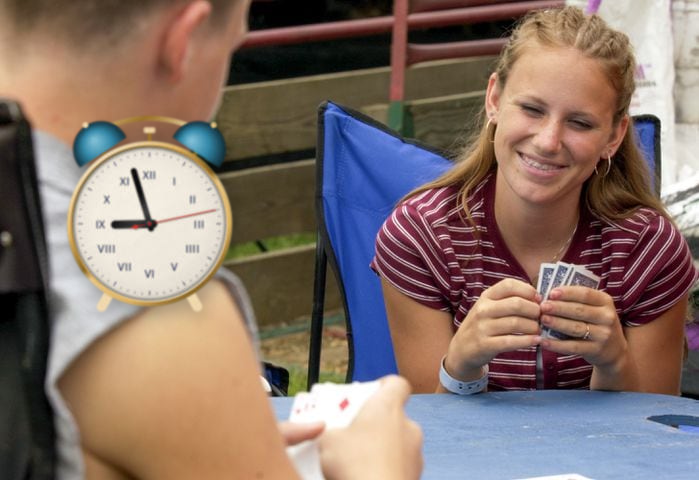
8:57:13
